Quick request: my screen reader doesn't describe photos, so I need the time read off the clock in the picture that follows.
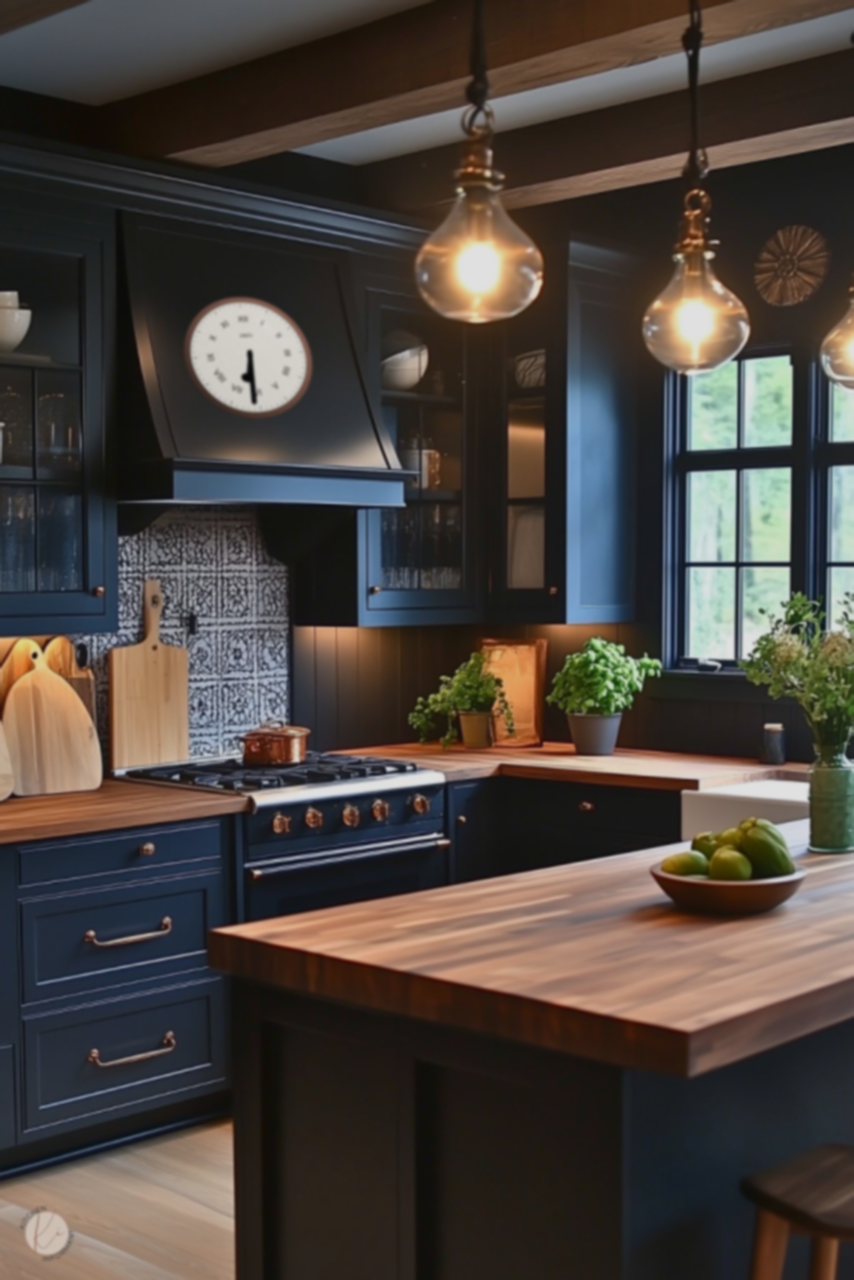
6:31
